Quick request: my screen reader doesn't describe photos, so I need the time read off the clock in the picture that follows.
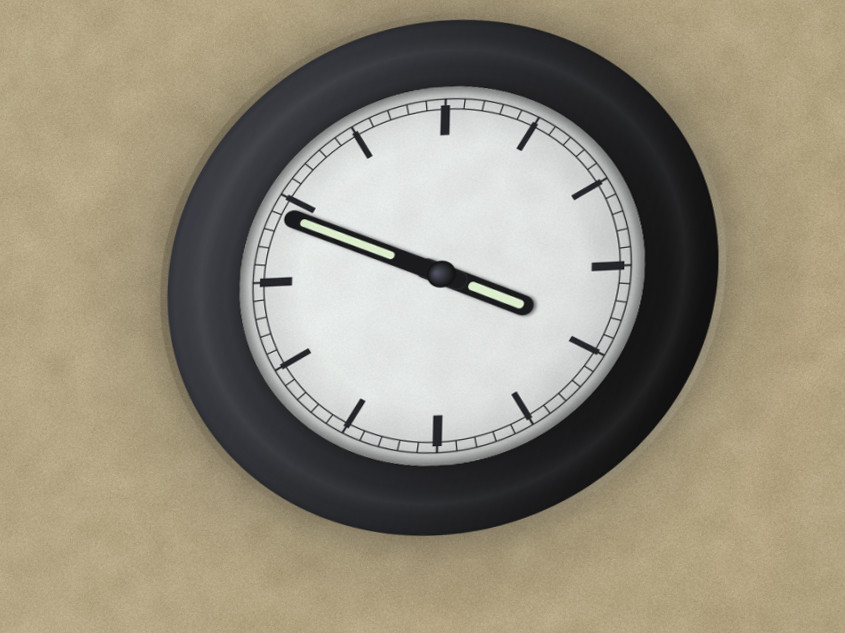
3:49
